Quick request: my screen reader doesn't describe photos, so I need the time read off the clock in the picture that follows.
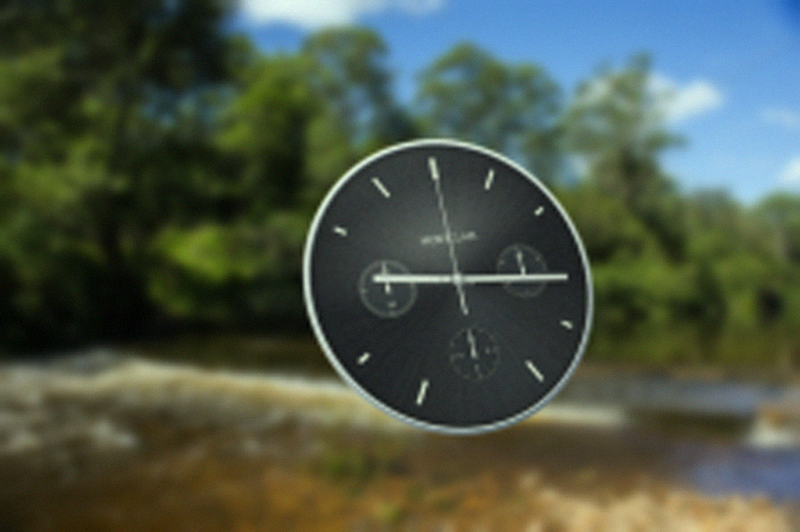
9:16
